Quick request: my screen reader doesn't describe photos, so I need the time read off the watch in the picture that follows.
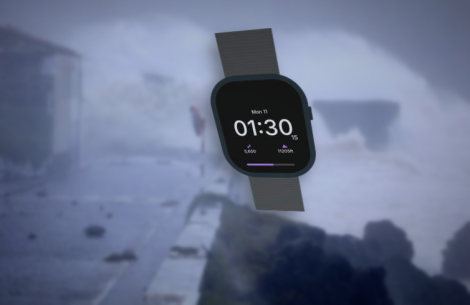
1:30
